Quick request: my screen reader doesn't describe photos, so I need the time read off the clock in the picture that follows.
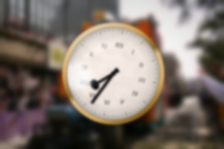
7:34
